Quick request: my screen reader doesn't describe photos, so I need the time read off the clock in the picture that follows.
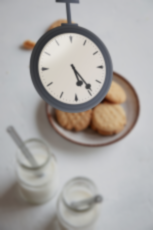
5:24
